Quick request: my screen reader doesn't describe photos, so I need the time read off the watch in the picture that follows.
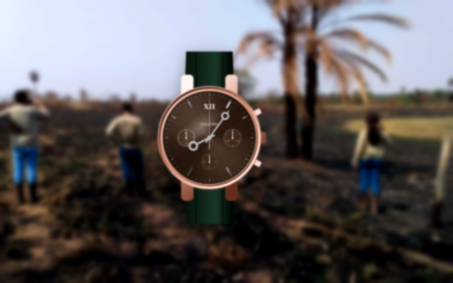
8:06
